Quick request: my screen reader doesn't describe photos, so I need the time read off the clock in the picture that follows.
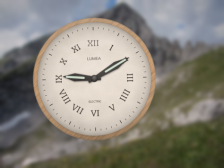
9:10
